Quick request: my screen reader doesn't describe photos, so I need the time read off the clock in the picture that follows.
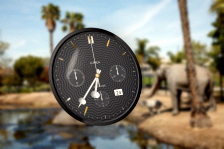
6:37
